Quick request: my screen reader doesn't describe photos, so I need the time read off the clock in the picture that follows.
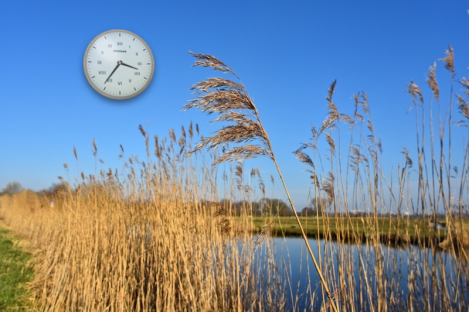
3:36
